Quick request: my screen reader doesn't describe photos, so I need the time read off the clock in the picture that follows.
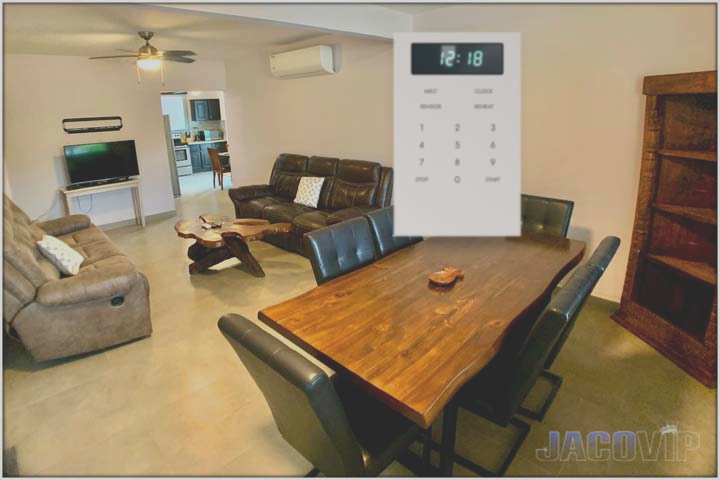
12:18
